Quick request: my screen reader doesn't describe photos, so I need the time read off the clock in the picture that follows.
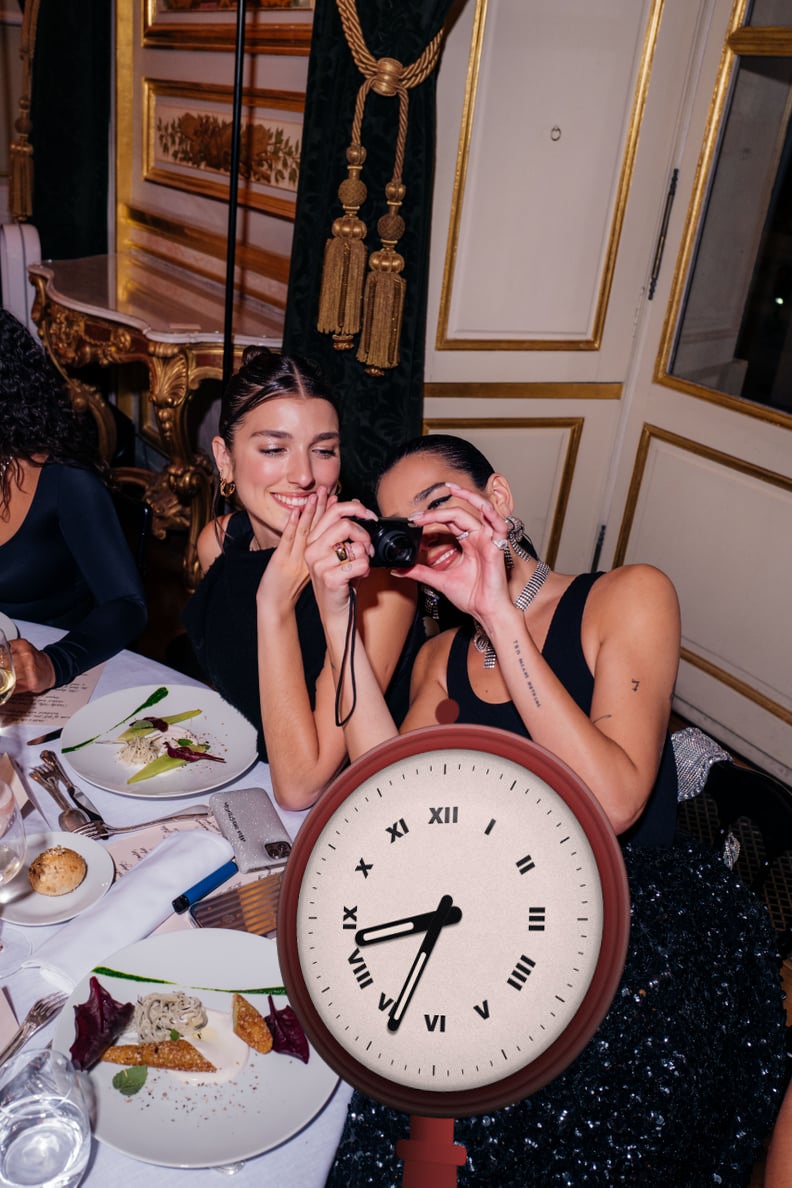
8:34
